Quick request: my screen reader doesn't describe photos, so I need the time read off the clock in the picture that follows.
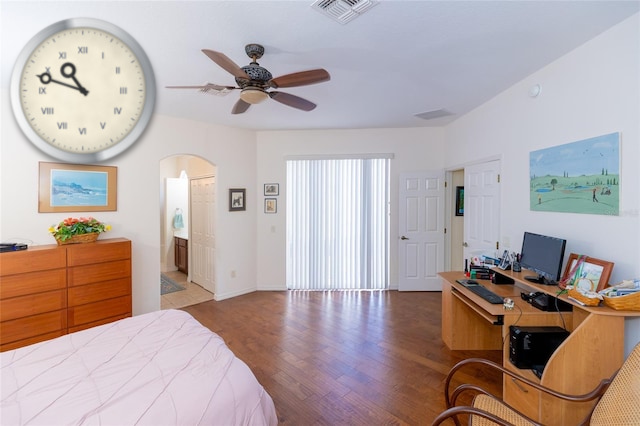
10:48
